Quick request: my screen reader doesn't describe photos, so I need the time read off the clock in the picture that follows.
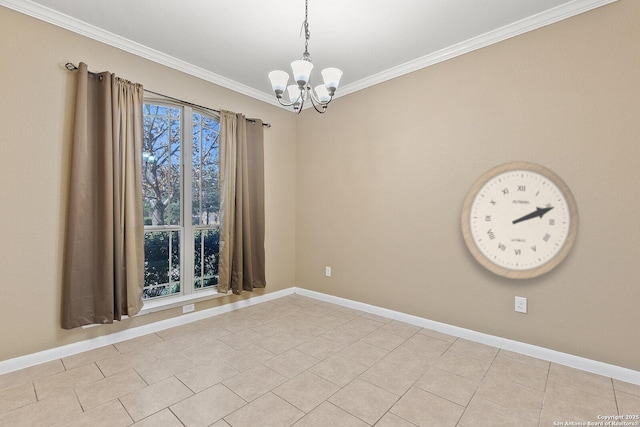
2:11
